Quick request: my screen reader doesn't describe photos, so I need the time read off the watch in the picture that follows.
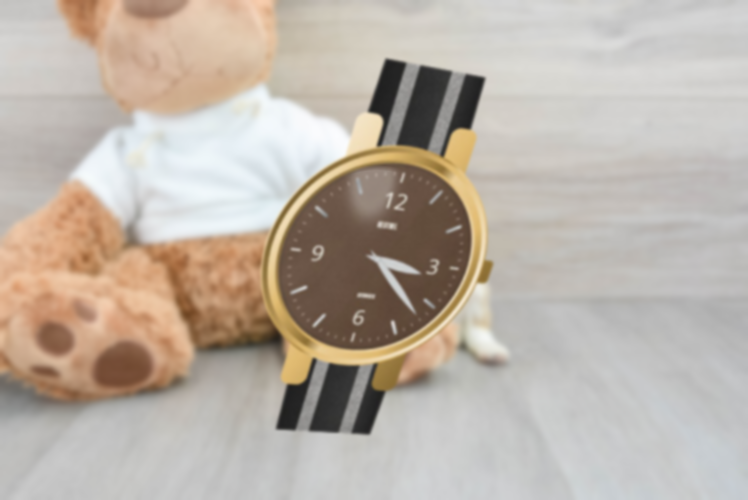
3:22
